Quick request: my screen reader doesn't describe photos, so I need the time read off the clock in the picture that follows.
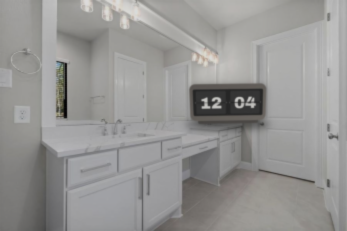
12:04
